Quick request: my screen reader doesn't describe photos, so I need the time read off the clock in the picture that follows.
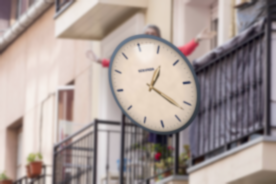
1:22
